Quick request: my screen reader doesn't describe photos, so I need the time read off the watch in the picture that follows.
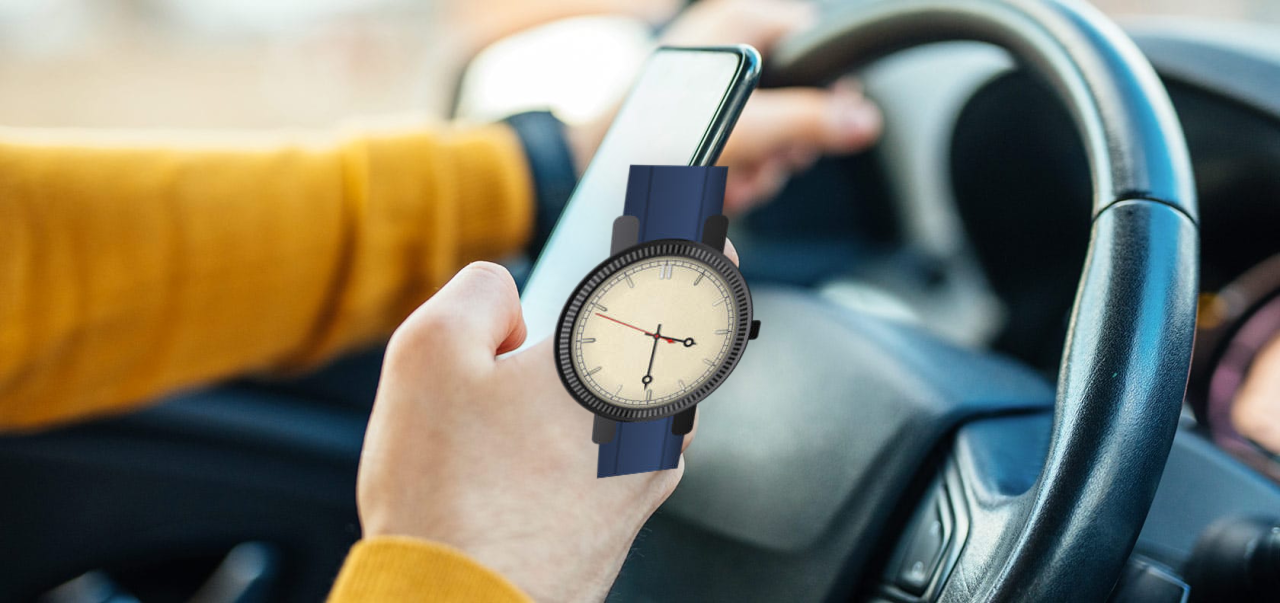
3:30:49
